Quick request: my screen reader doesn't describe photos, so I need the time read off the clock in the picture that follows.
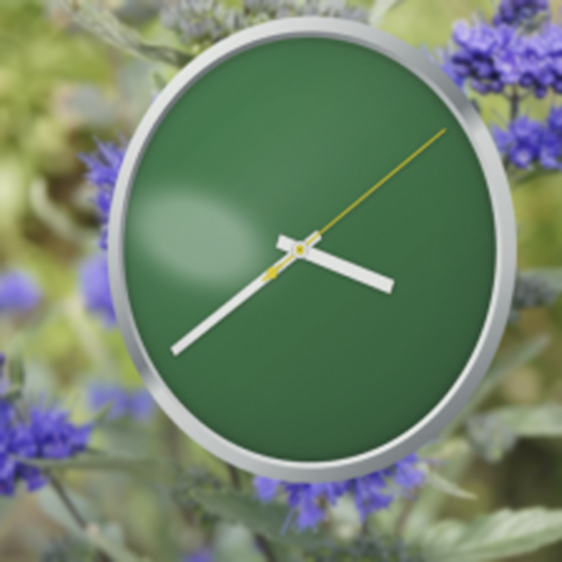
3:39:09
